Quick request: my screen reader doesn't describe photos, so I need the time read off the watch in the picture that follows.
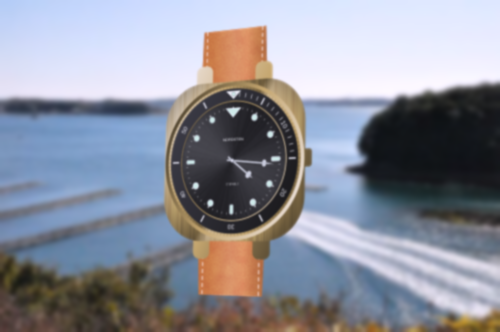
4:16
